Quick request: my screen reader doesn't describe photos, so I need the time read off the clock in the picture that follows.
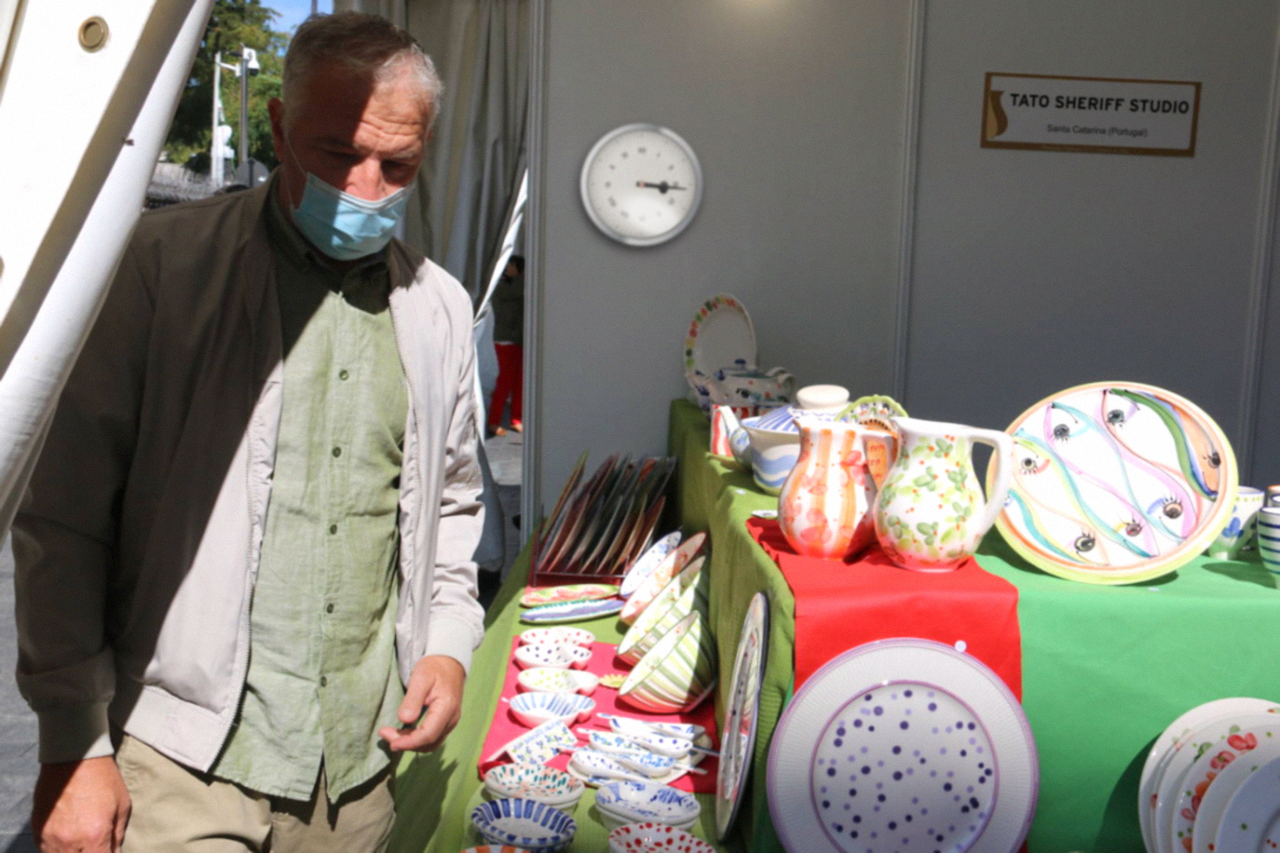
3:16
